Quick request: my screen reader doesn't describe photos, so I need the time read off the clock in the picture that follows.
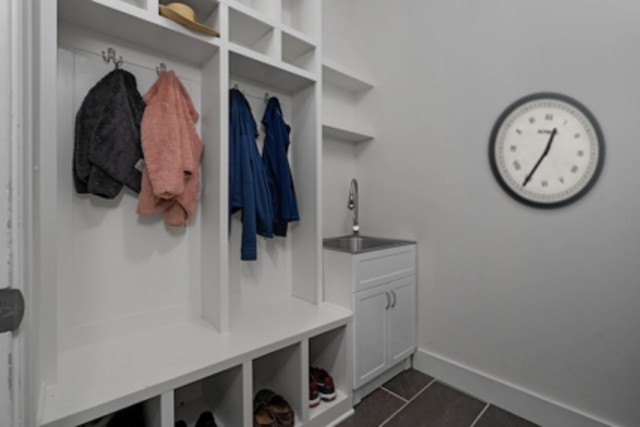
12:35
